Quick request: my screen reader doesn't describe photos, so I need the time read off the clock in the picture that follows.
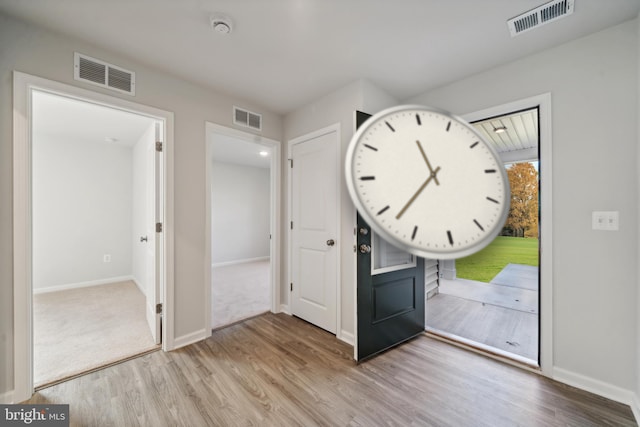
11:38
